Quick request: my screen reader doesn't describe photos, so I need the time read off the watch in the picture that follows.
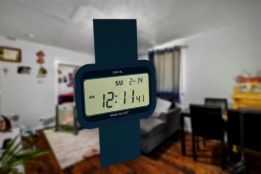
12:11:41
